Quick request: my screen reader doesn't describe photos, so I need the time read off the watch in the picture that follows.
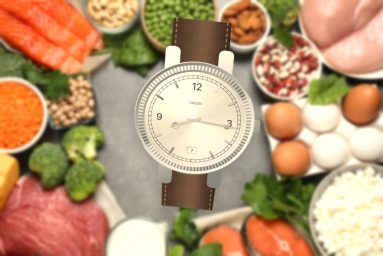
8:16
